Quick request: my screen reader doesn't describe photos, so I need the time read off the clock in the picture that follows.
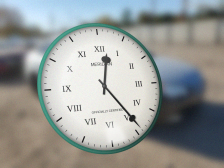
12:24
